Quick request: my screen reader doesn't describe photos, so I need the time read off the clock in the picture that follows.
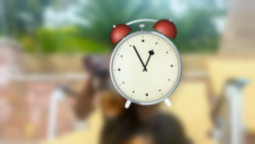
12:56
